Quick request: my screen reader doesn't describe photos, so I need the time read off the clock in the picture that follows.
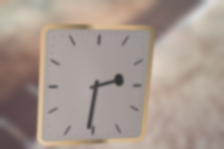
2:31
